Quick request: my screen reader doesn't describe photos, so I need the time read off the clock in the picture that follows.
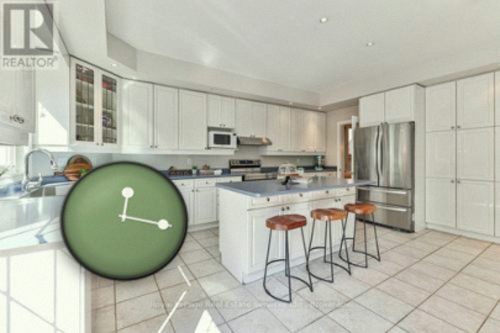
12:17
